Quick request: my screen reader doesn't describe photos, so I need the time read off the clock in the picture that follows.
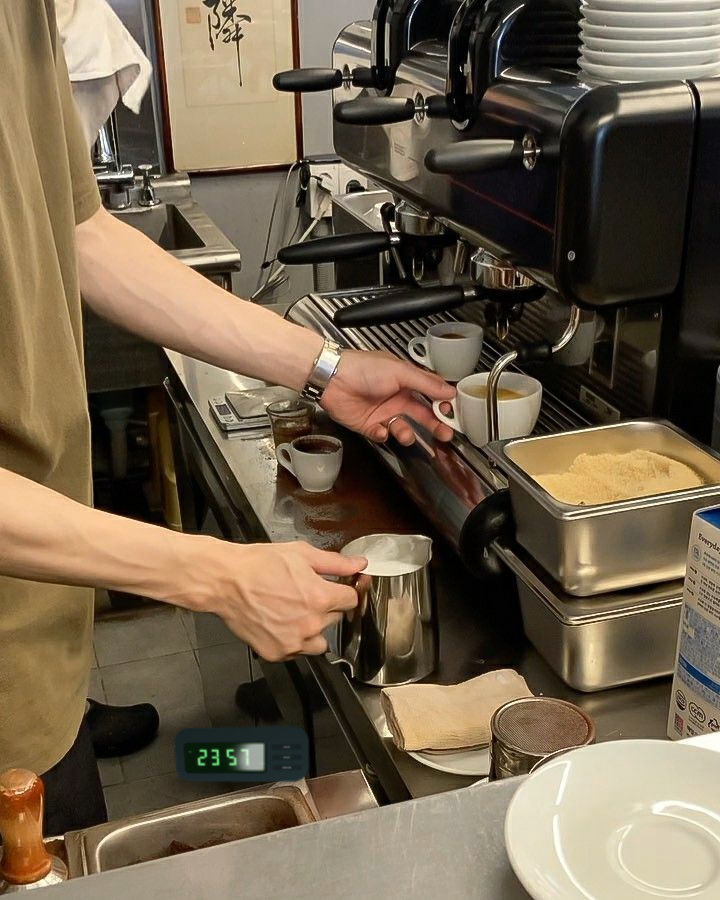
23:57
